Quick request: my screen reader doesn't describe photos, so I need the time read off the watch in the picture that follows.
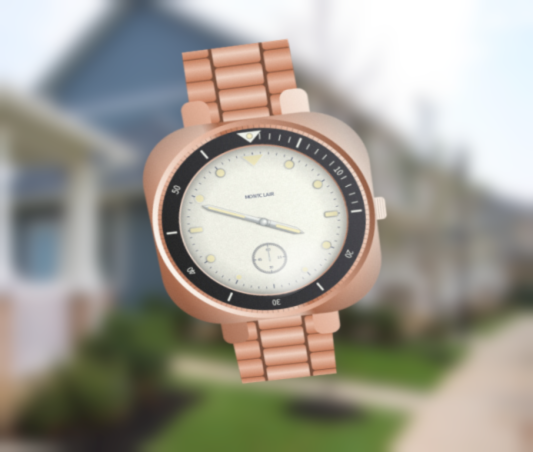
3:49
